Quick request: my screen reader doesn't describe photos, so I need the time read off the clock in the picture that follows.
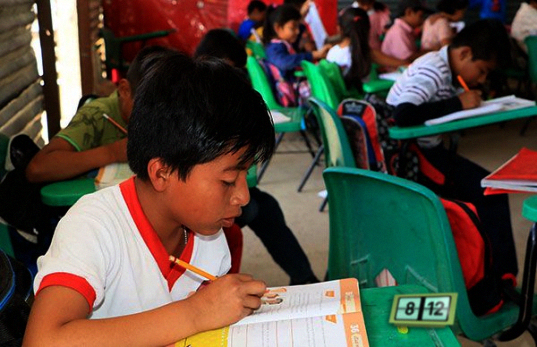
8:12
